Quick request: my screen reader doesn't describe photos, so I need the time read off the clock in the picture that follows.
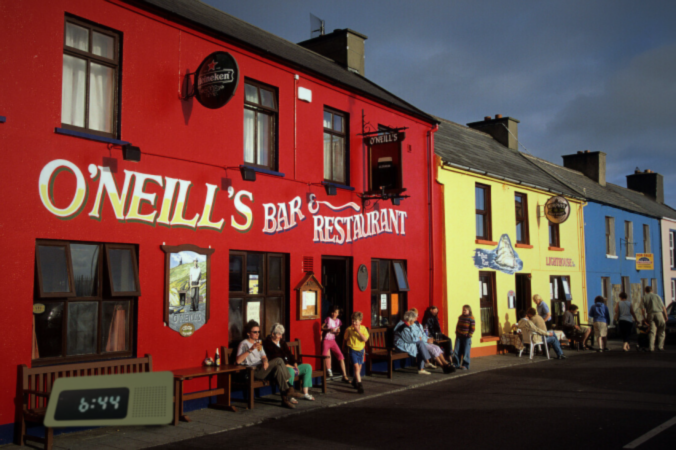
6:44
